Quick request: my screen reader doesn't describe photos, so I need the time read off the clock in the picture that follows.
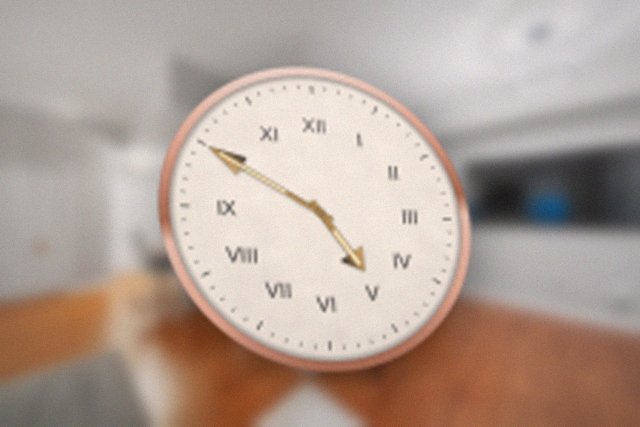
4:50
